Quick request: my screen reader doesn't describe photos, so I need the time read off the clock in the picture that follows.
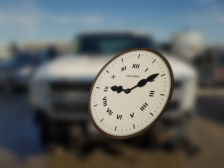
9:09
